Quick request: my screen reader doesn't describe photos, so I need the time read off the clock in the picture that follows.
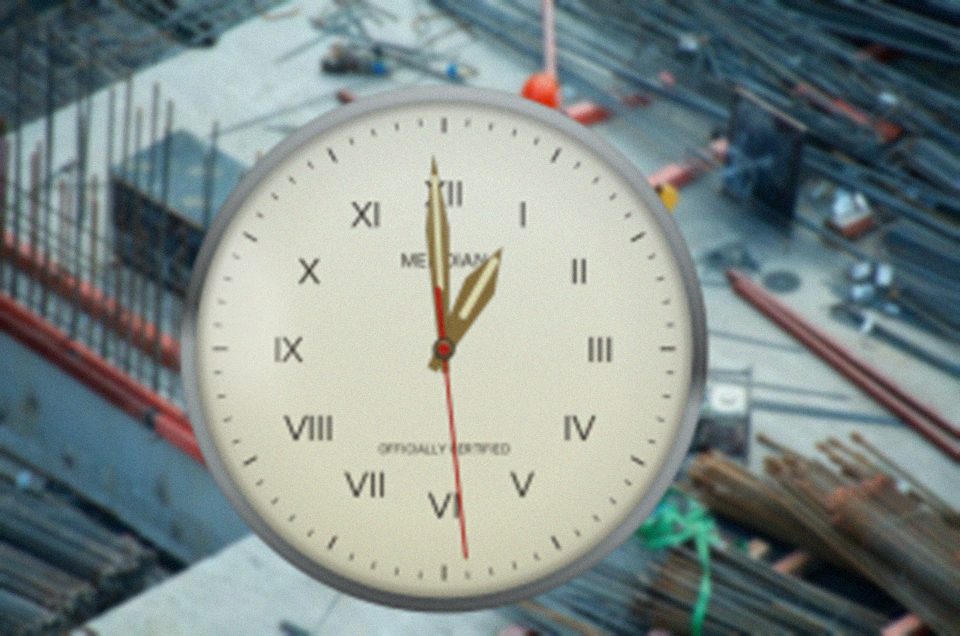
12:59:29
